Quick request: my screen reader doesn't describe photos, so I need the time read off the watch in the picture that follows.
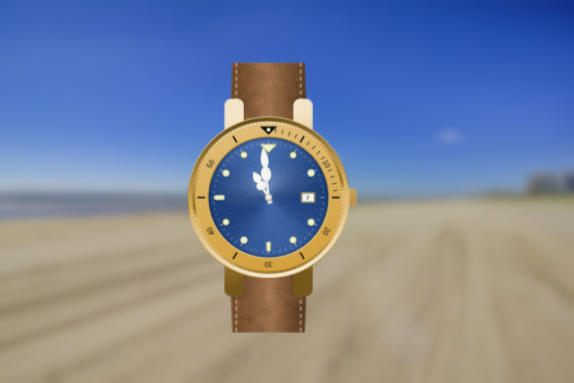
10:59
